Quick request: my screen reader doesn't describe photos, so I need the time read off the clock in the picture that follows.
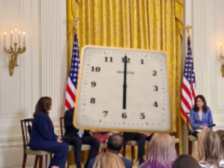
6:00
